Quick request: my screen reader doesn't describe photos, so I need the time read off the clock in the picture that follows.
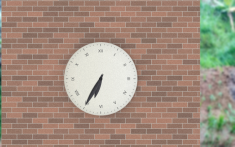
6:35
